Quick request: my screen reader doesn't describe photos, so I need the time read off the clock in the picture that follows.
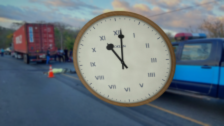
11:01
